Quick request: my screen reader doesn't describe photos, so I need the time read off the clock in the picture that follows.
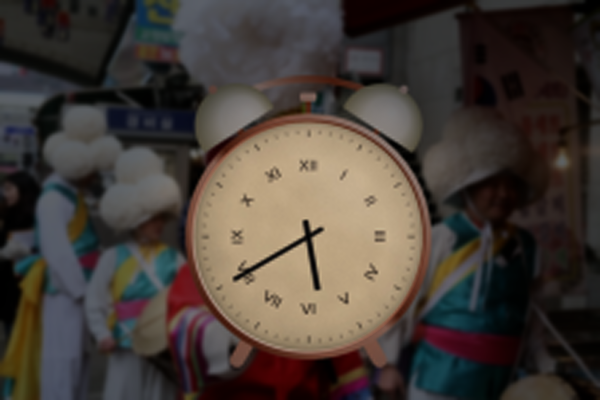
5:40
